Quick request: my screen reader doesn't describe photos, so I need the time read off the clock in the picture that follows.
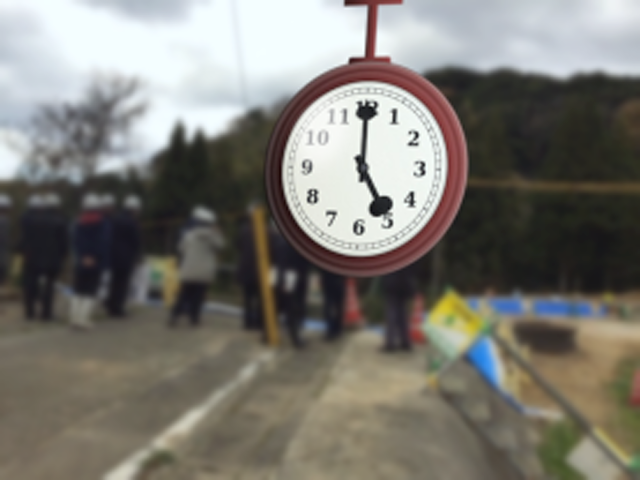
5:00
